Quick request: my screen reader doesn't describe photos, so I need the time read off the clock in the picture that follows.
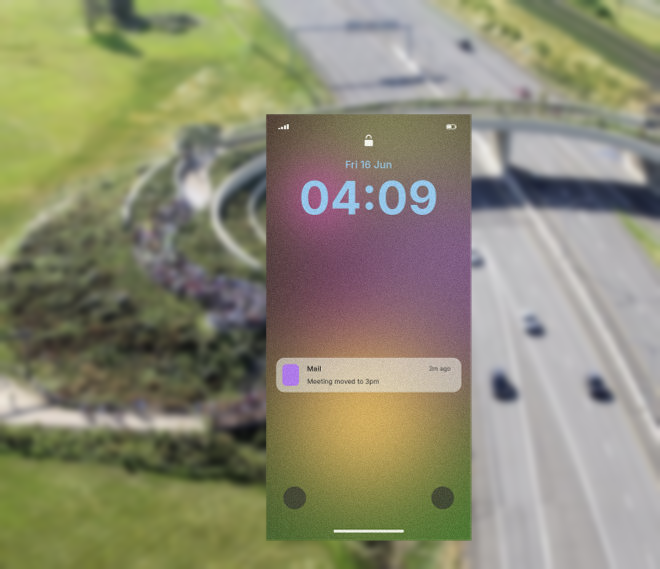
4:09
